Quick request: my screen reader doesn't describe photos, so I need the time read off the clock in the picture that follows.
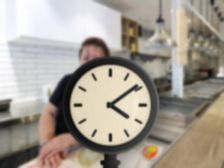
4:09
